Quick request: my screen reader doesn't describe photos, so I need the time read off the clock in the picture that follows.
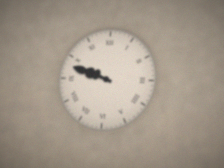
9:48
